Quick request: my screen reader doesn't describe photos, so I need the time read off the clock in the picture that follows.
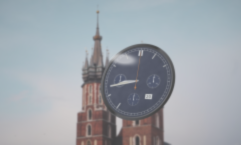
8:43
